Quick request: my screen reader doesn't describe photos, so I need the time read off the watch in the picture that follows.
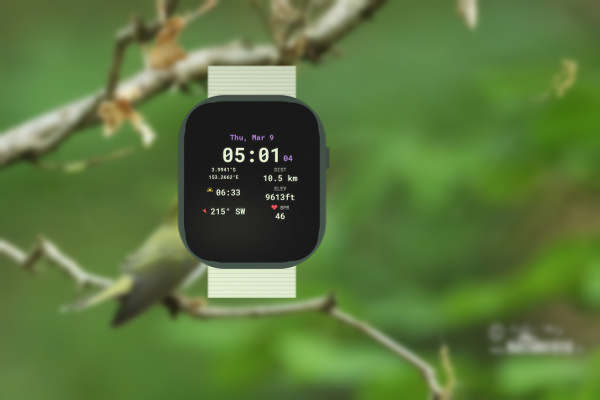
5:01:04
